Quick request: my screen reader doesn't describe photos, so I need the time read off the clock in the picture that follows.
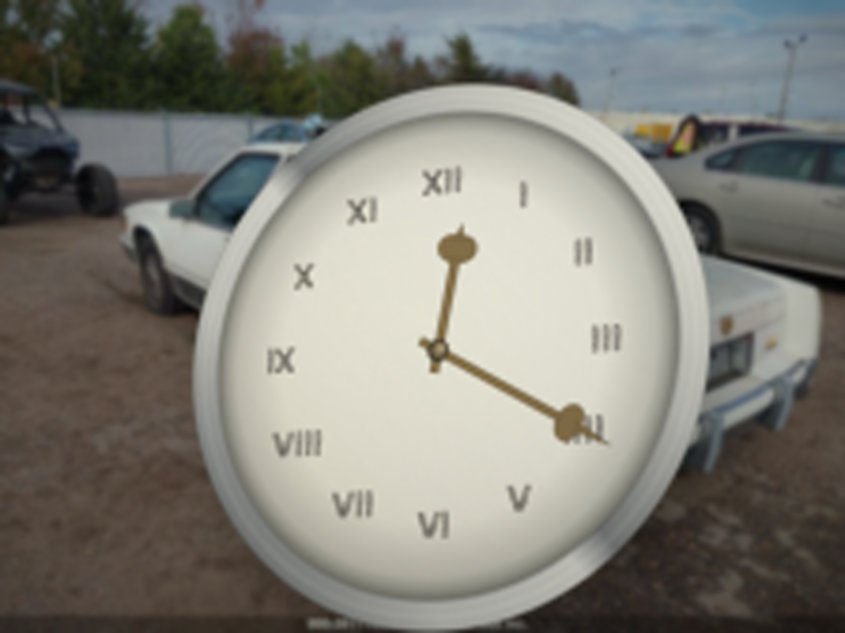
12:20
